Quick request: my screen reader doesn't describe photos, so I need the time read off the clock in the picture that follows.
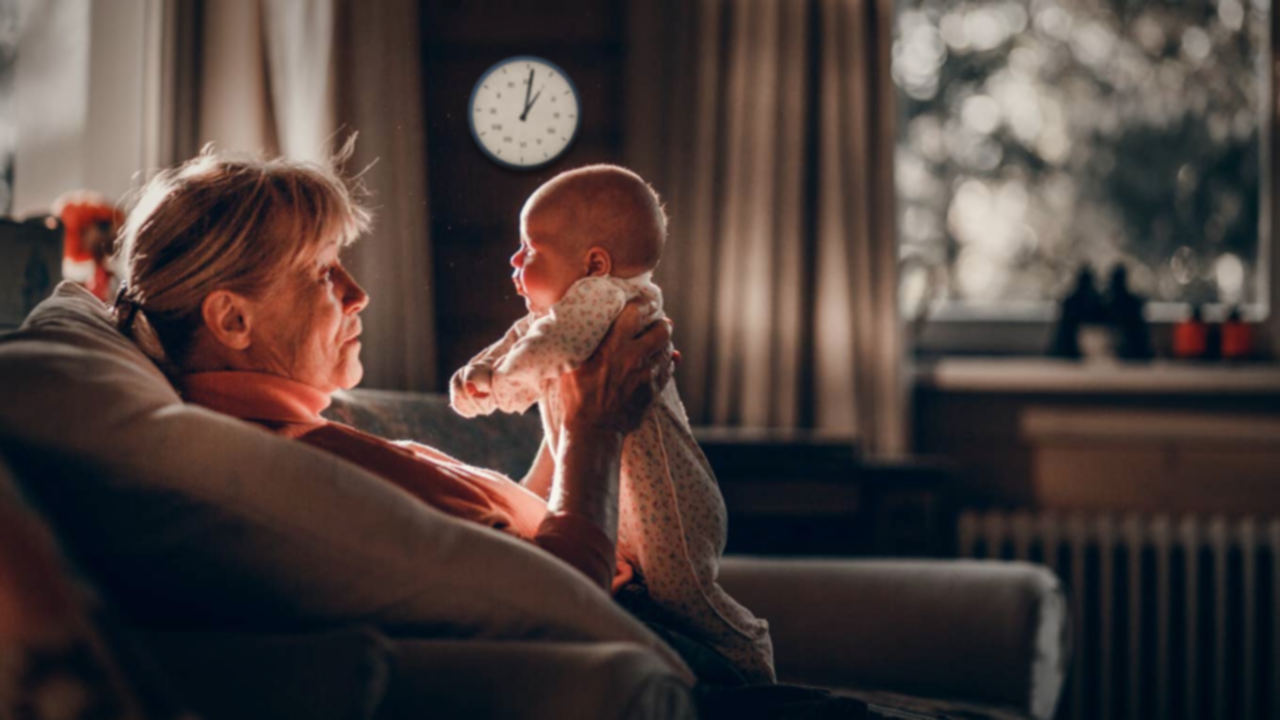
1:01
